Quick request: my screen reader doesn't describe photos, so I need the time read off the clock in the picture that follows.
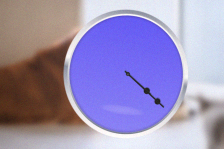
4:22
